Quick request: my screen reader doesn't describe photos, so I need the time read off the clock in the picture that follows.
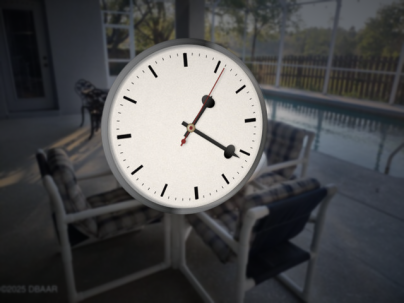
1:21:06
